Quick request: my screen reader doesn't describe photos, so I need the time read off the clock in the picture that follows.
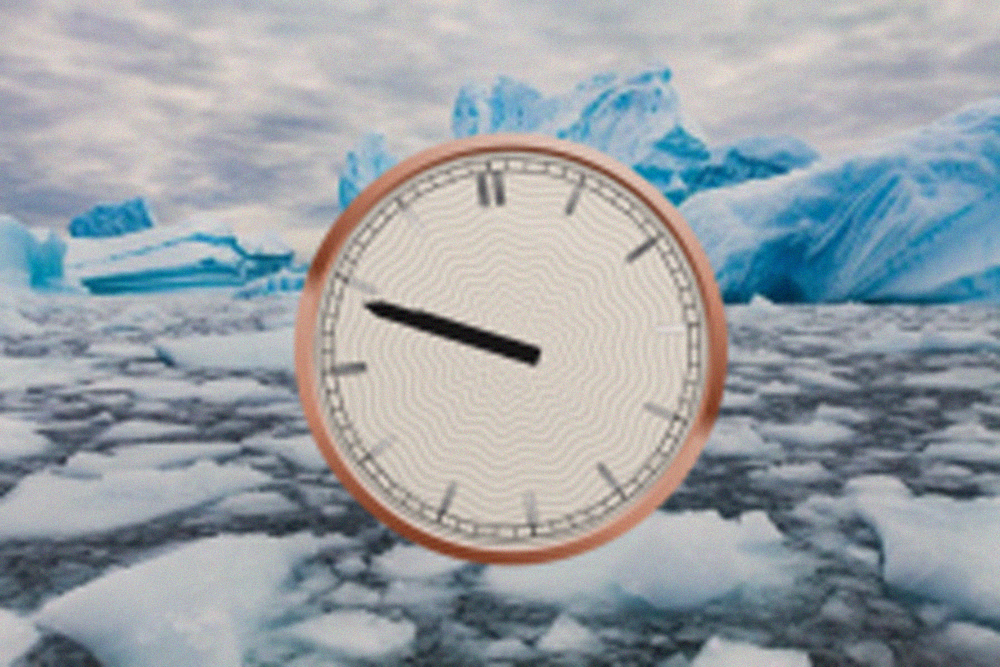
9:49
